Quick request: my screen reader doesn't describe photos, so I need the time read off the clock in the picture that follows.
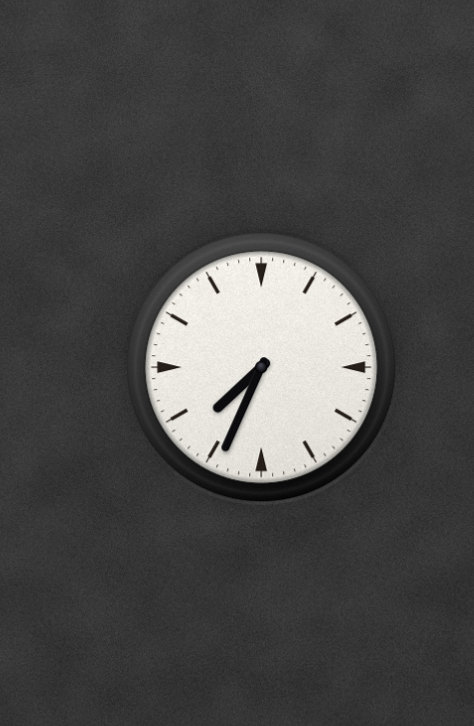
7:34
